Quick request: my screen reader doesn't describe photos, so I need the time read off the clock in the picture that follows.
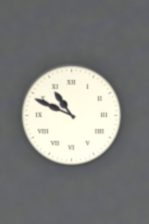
10:49
